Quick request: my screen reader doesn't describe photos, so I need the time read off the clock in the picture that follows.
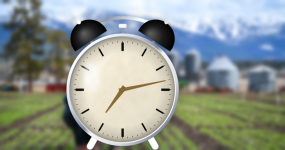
7:13
